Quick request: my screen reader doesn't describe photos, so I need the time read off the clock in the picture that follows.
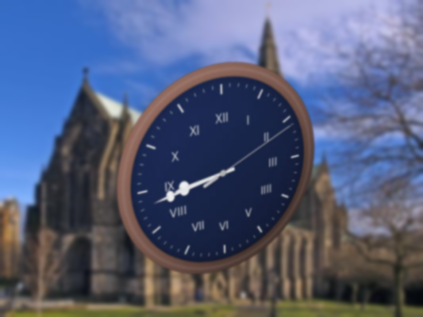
8:43:11
